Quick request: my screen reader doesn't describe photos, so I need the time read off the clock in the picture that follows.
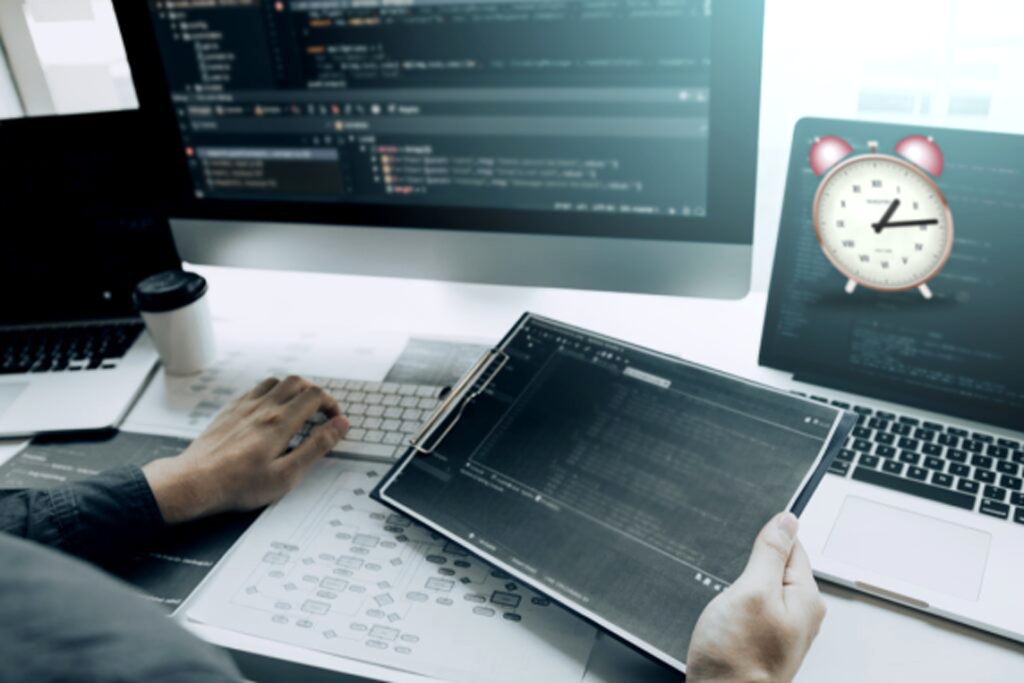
1:14
